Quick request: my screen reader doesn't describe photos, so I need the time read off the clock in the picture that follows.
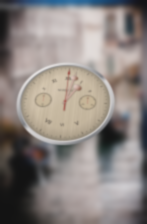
1:02
